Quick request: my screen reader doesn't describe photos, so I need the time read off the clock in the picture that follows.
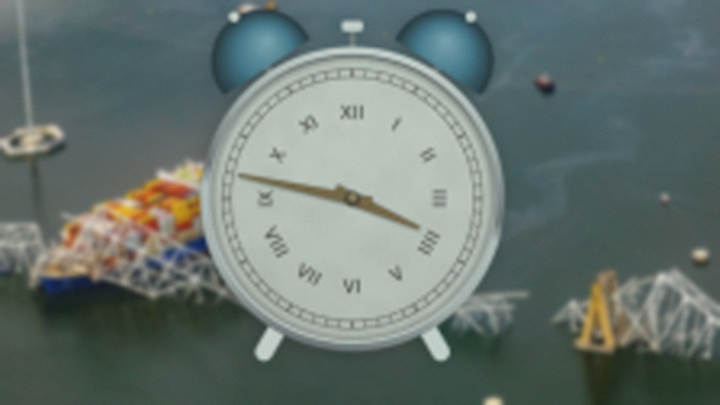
3:47
